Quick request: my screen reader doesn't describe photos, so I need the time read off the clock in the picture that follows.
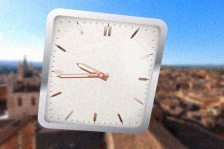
9:44
